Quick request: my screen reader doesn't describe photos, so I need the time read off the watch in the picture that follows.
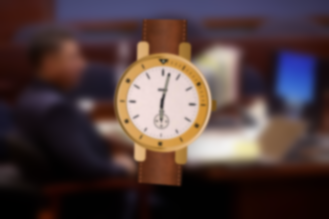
6:02
